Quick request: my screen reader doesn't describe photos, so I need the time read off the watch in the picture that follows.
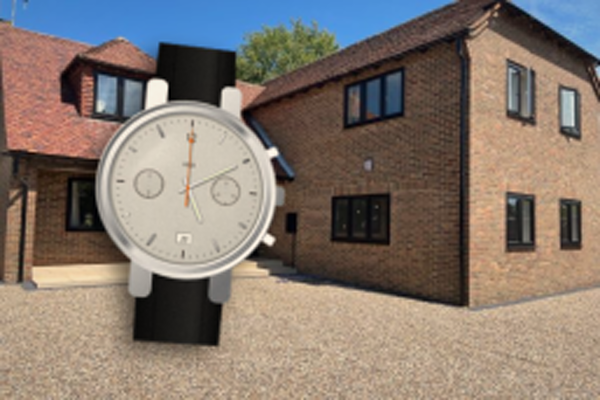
5:10
